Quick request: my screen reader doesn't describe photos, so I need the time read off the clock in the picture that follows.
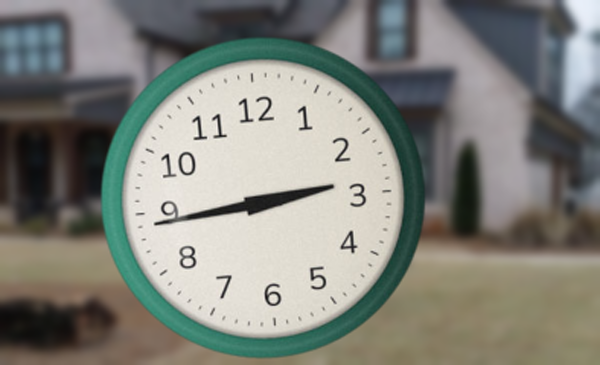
2:44
